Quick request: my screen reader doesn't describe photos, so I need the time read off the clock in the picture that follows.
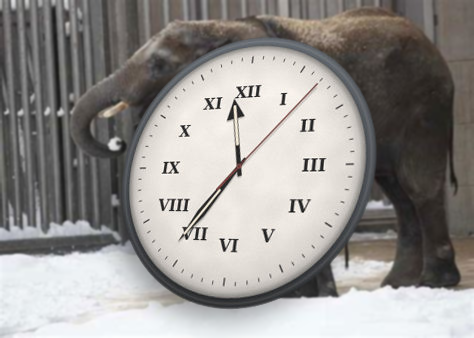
11:36:07
